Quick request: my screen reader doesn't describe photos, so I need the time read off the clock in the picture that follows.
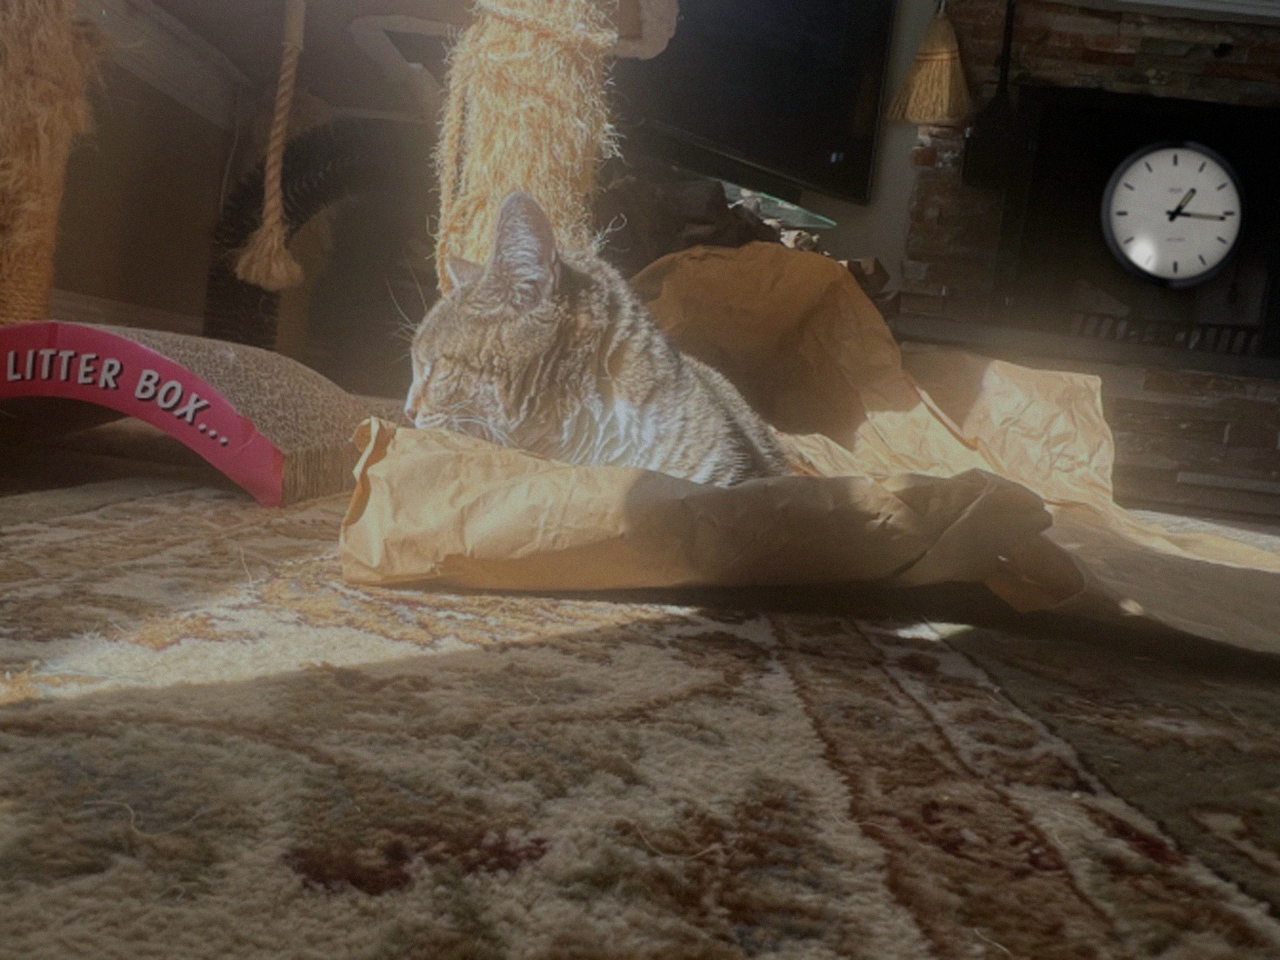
1:16
